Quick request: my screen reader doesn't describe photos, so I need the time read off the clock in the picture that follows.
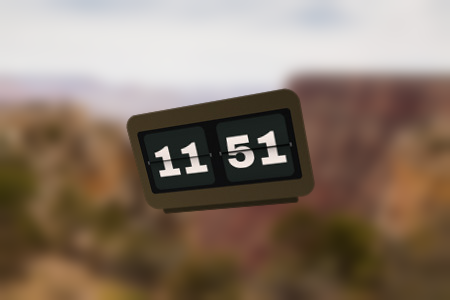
11:51
